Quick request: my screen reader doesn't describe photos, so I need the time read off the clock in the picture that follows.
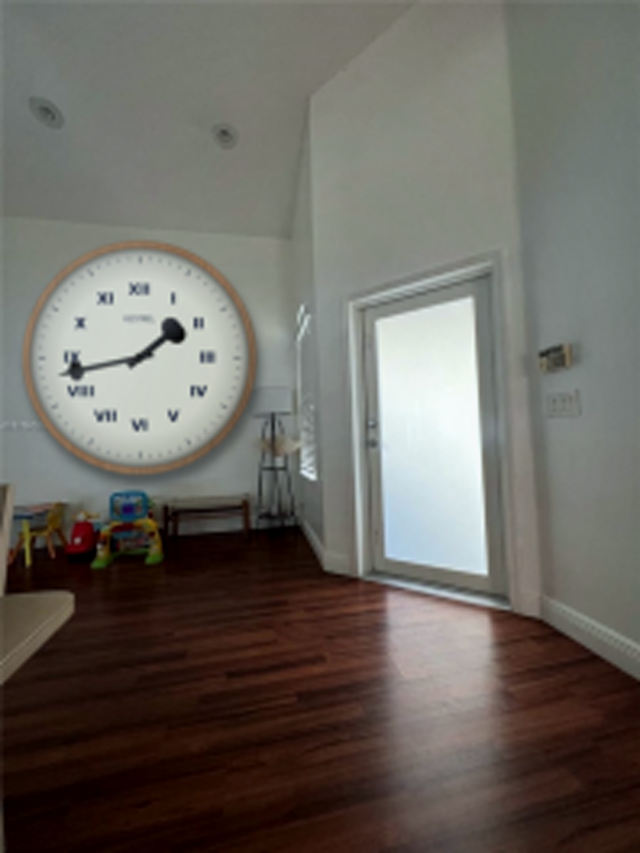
1:43
